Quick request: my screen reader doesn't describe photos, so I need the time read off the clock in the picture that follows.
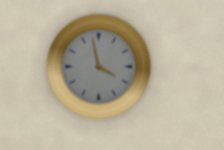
3:58
